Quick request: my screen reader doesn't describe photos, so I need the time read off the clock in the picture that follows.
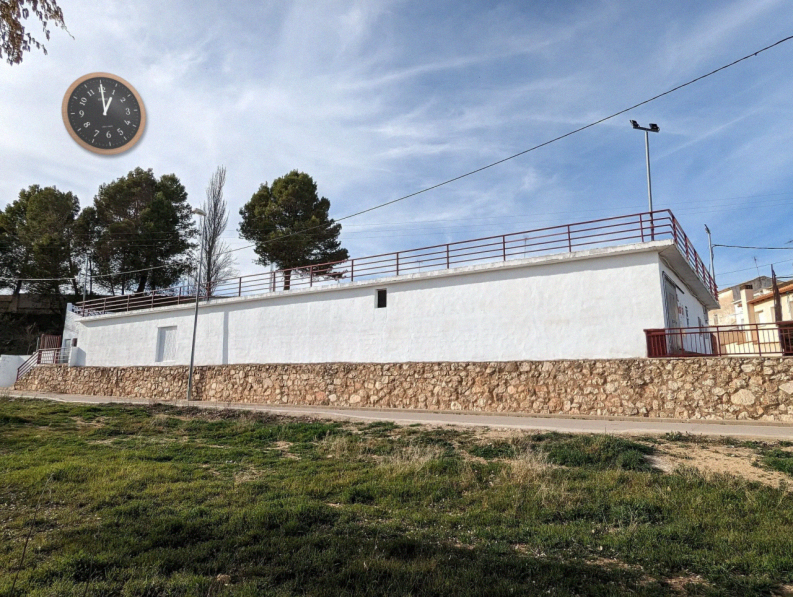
1:00
